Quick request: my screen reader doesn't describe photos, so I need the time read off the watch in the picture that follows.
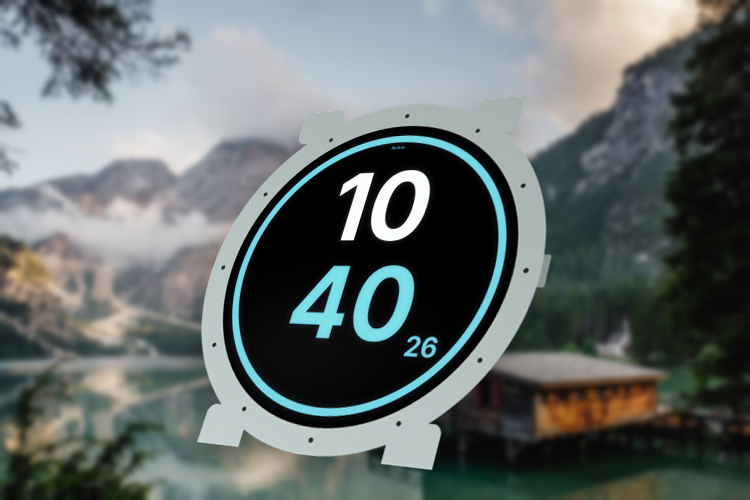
10:40:26
